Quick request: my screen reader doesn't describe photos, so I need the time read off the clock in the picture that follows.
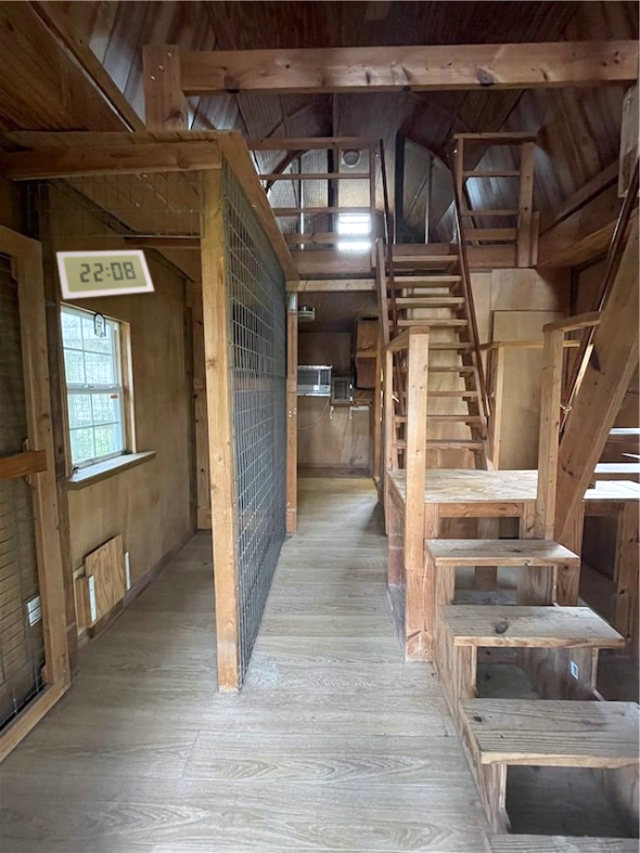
22:08
